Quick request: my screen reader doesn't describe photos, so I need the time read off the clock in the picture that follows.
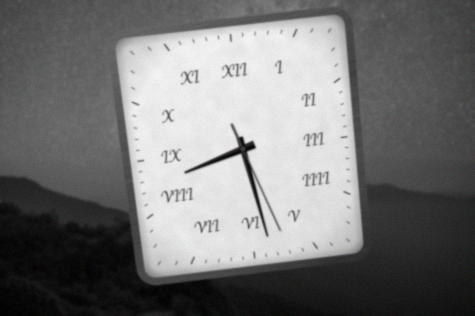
8:28:27
